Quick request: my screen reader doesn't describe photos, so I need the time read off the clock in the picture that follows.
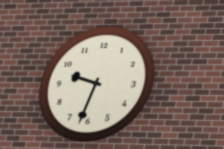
9:32
